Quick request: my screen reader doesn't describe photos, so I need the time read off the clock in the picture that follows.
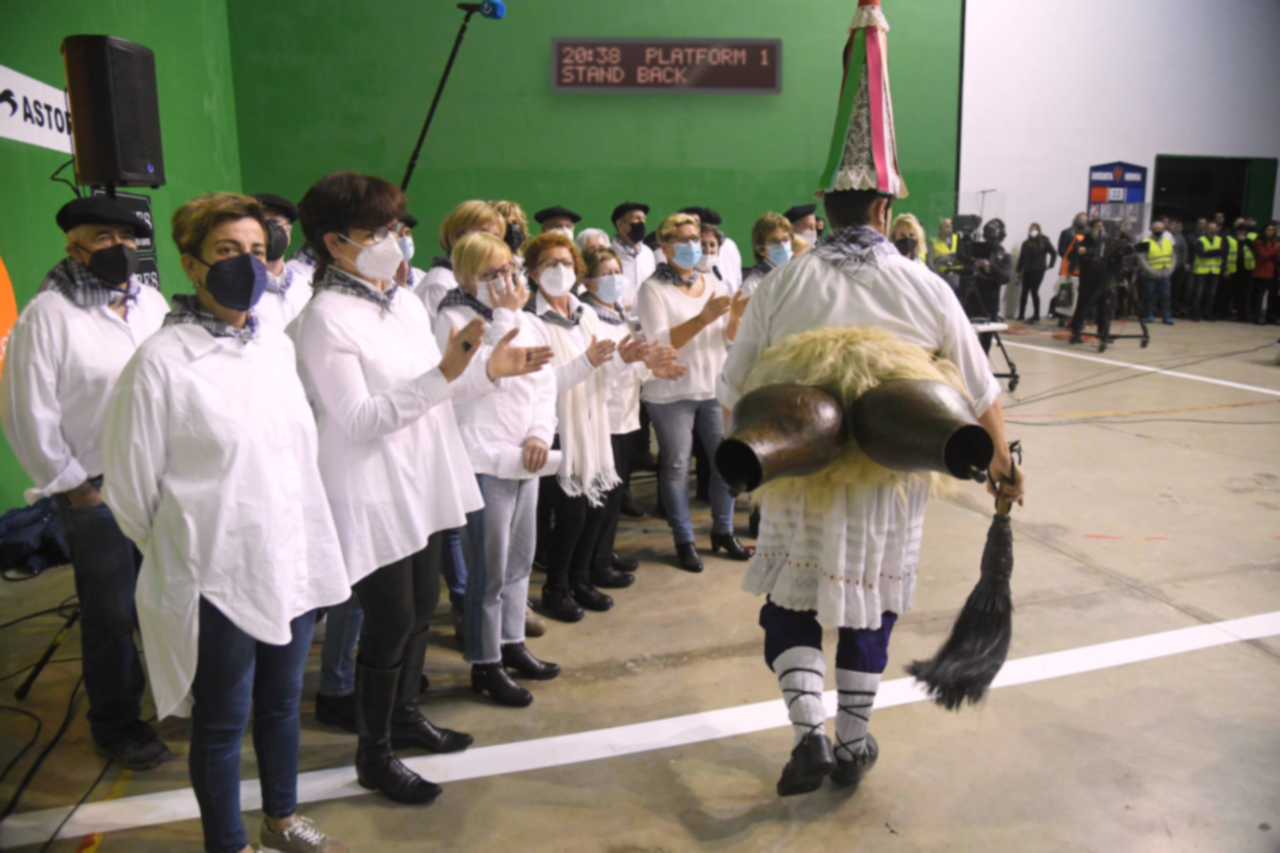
20:38
